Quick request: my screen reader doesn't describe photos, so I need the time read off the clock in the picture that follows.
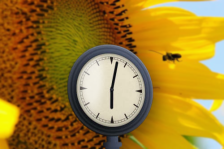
6:02
